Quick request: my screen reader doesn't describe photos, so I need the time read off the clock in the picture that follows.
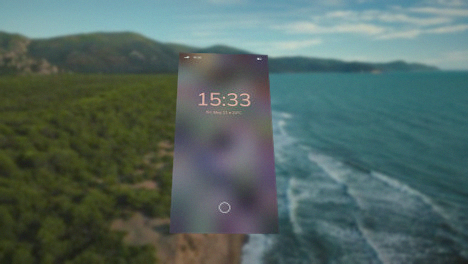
15:33
